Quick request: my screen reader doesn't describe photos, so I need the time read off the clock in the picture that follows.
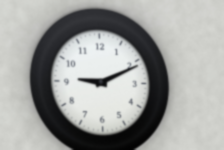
9:11
